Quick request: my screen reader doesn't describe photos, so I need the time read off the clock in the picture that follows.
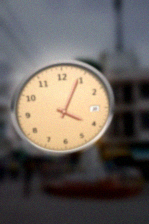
4:04
